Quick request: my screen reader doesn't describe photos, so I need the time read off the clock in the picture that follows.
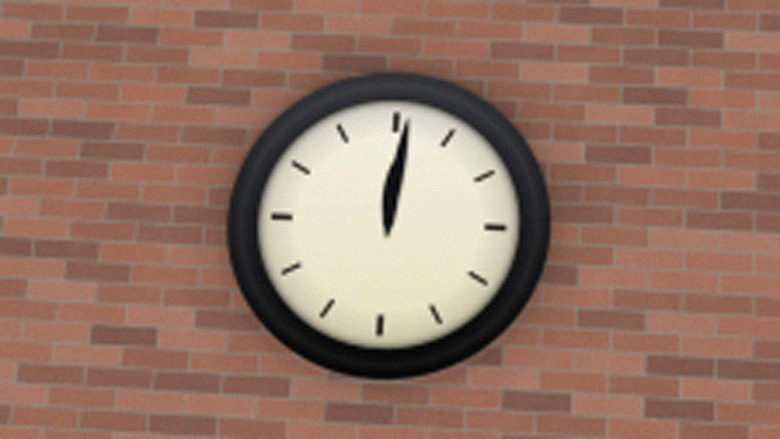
12:01
